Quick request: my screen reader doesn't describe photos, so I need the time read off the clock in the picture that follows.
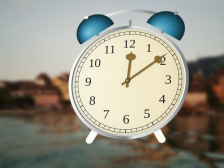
12:09
